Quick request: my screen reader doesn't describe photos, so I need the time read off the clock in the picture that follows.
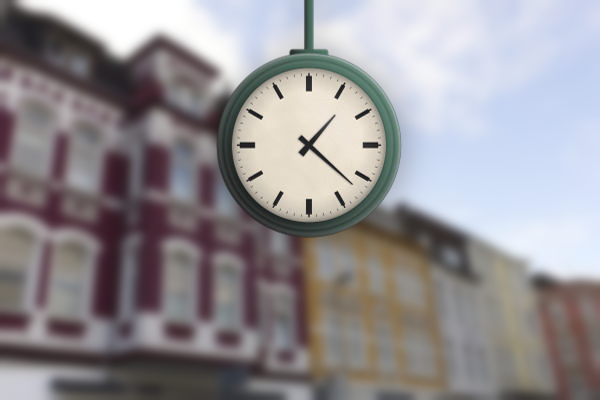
1:22
